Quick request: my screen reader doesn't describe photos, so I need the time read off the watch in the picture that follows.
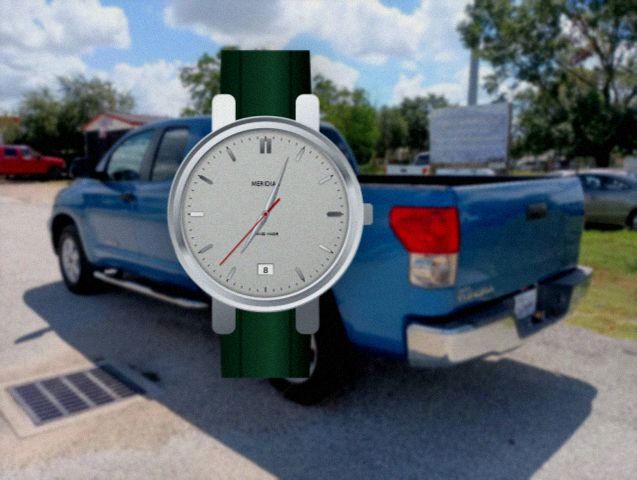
7:03:37
